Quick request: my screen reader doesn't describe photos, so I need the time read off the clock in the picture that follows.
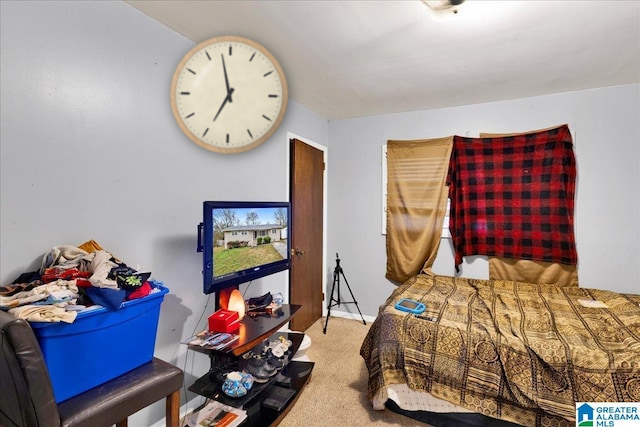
6:58
